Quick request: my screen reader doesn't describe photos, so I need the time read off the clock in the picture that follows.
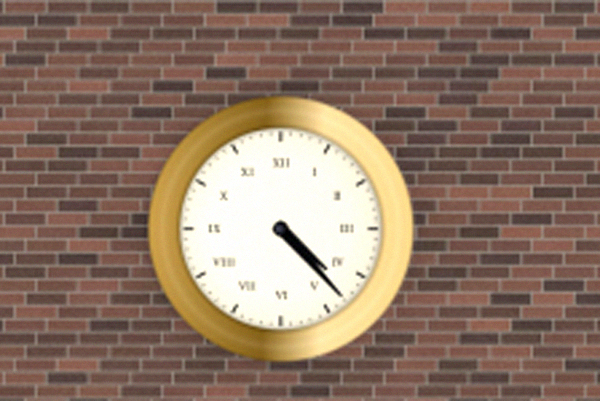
4:23
